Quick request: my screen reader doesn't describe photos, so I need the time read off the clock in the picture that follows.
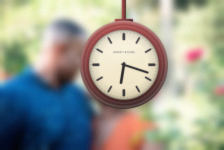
6:18
